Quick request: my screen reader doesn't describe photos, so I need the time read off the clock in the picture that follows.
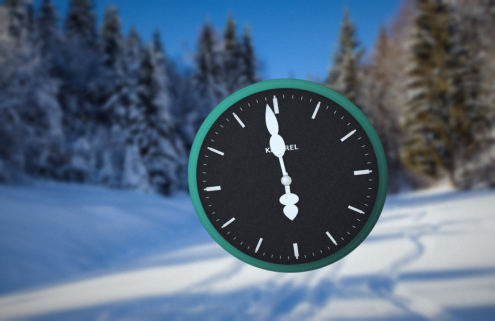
5:59
